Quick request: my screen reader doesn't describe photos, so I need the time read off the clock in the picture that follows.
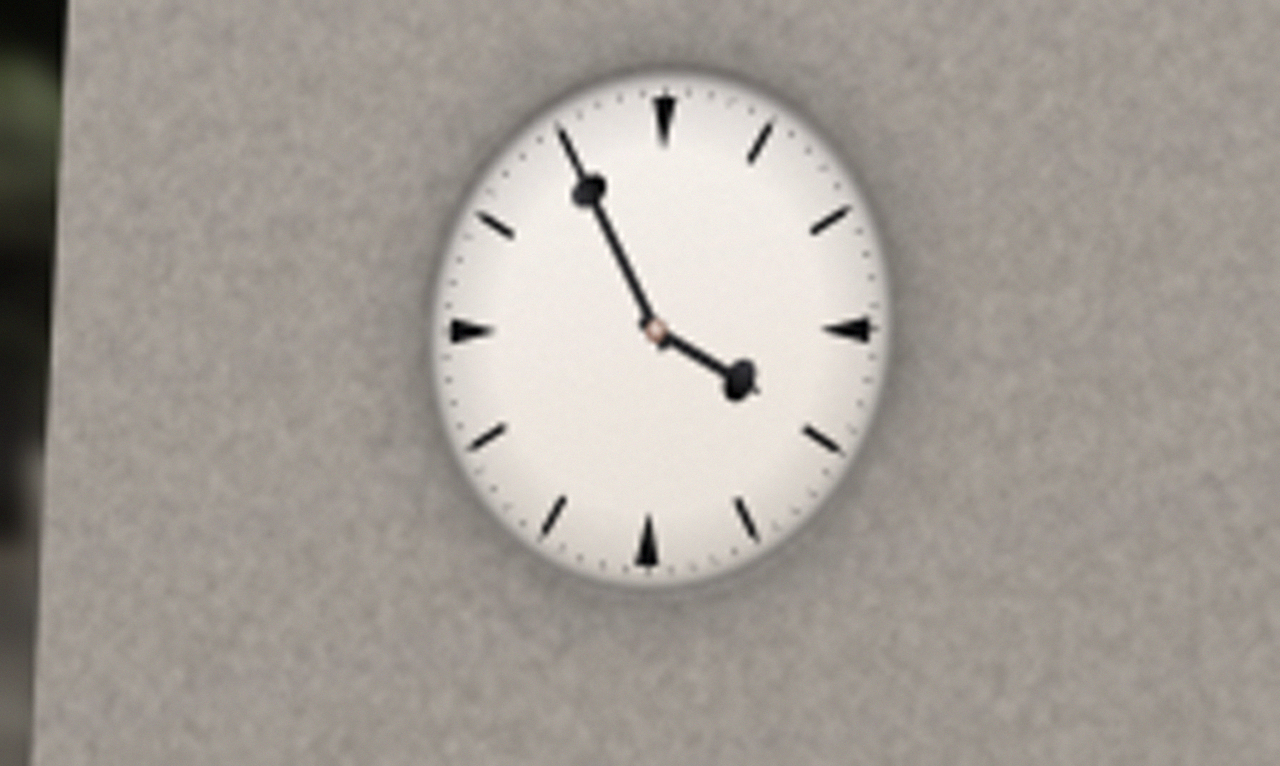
3:55
